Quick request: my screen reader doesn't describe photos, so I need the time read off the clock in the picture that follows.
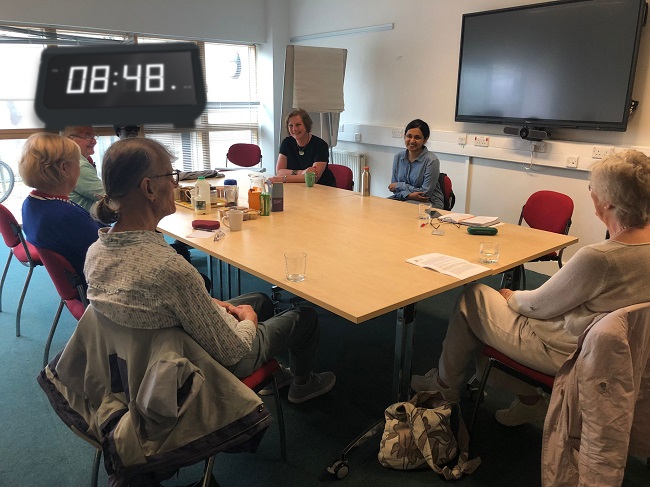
8:48
